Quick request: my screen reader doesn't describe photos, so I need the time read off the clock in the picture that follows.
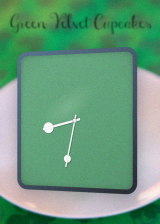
8:32
